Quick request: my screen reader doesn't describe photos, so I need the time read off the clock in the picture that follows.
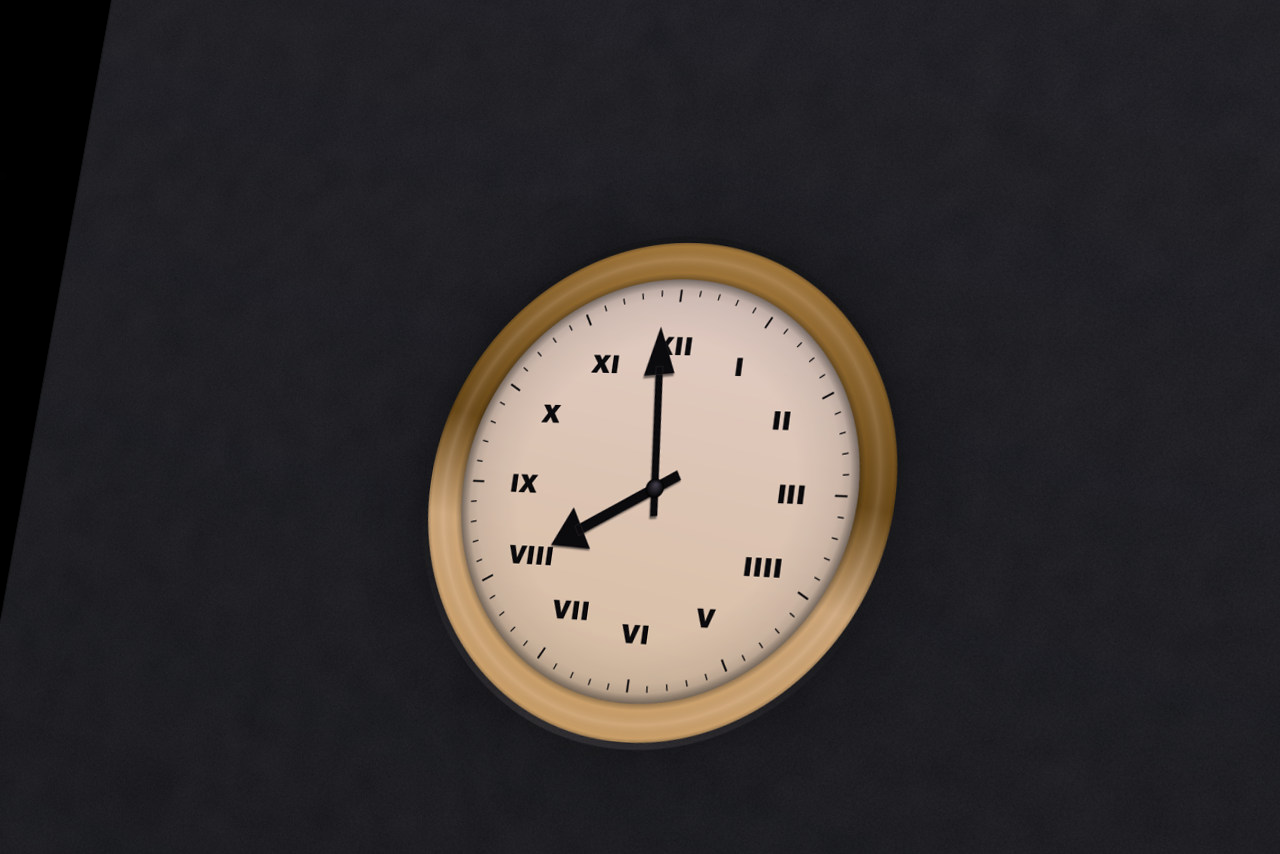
7:59
